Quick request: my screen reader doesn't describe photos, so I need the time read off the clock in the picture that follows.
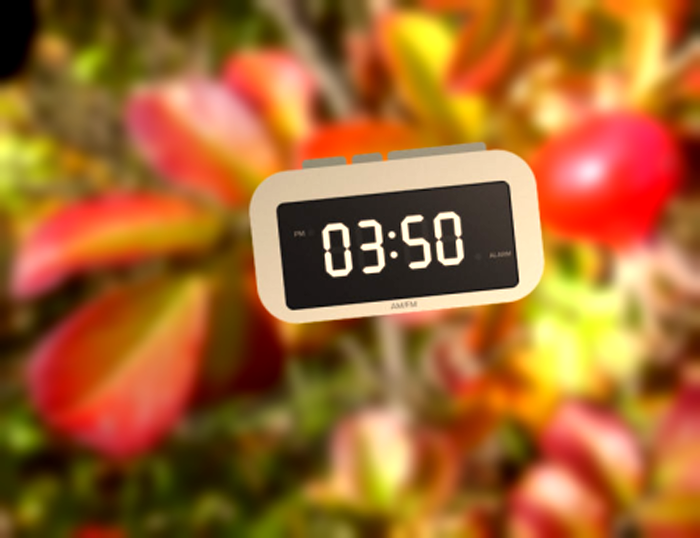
3:50
